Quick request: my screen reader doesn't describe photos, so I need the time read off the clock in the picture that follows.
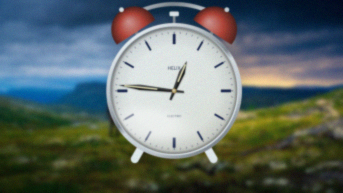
12:46
